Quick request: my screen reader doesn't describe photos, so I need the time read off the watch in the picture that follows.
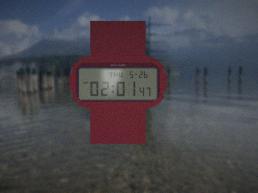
2:01:47
